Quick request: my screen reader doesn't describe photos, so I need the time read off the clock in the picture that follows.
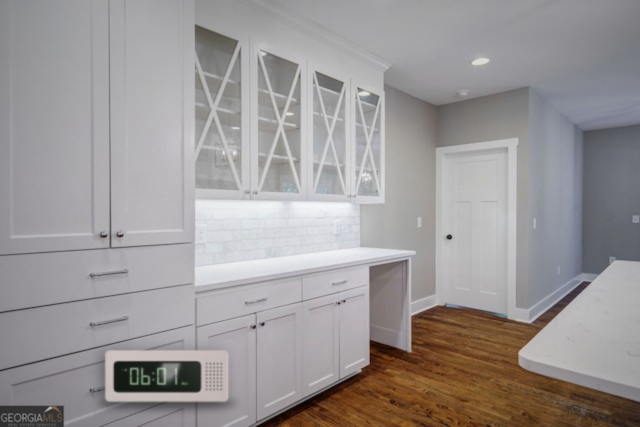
6:01
